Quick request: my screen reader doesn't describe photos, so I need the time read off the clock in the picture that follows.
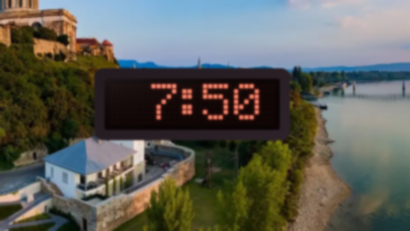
7:50
